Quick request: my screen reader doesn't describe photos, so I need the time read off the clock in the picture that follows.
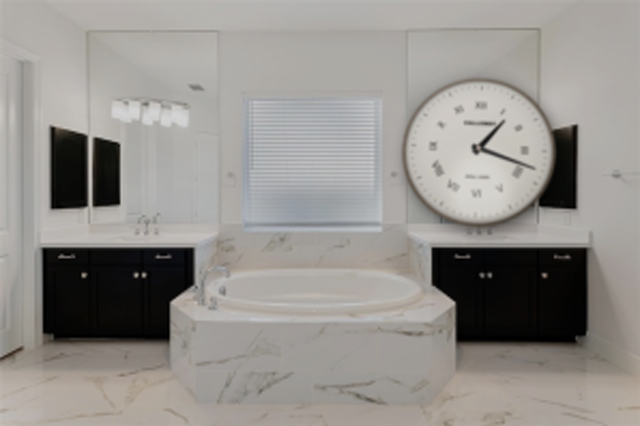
1:18
